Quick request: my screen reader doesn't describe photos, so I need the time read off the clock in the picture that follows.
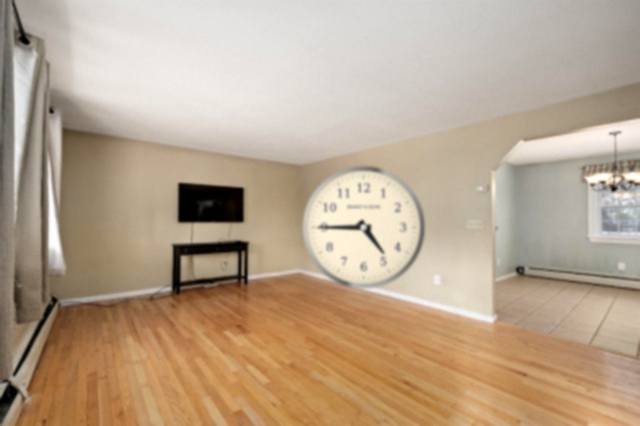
4:45
